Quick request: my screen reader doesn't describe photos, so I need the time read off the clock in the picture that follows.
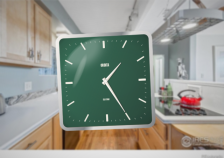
1:25
